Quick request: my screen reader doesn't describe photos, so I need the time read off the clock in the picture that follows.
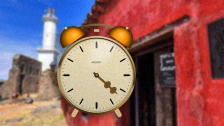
4:22
